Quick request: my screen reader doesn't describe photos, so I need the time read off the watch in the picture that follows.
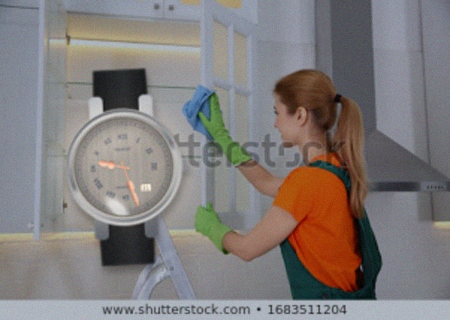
9:27
